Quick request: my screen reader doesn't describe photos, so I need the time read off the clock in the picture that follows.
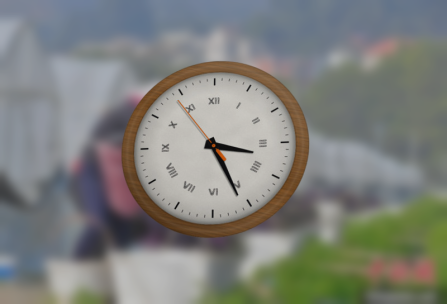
3:25:54
